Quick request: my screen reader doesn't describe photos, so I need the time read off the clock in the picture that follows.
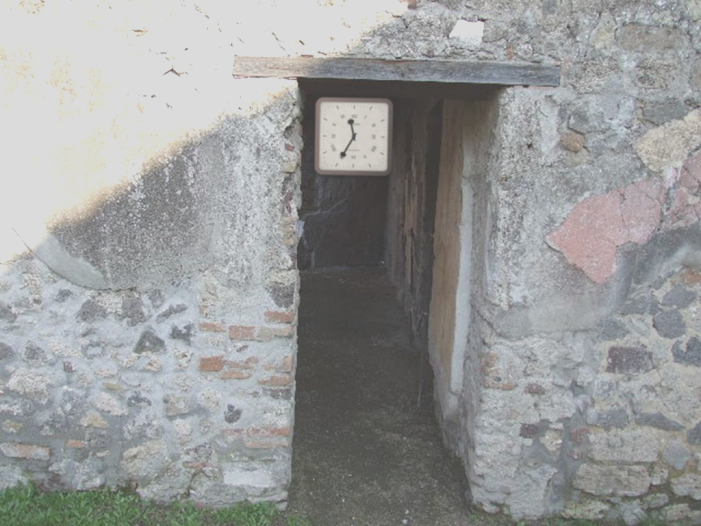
11:35
